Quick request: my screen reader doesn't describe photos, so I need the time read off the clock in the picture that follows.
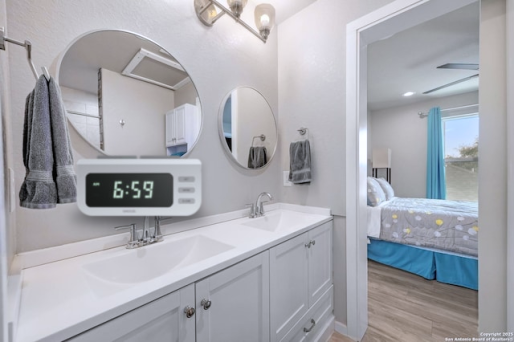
6:59
